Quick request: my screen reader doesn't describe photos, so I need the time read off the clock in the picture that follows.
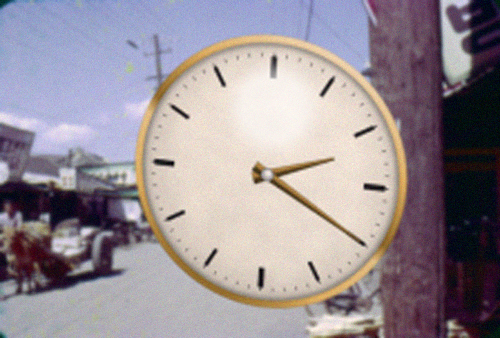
2:20
